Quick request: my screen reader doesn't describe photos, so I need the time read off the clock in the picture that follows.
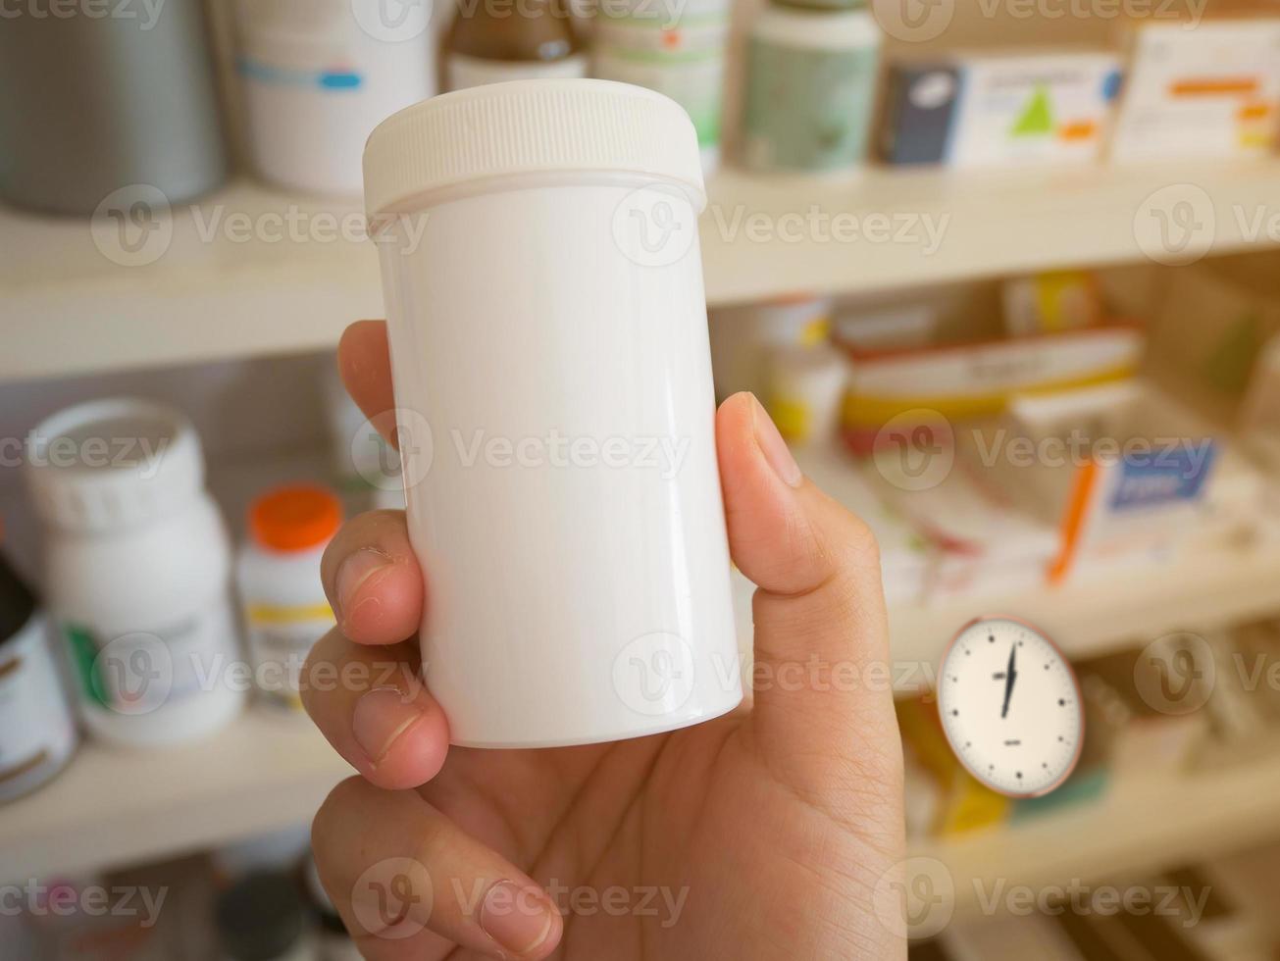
1:04
